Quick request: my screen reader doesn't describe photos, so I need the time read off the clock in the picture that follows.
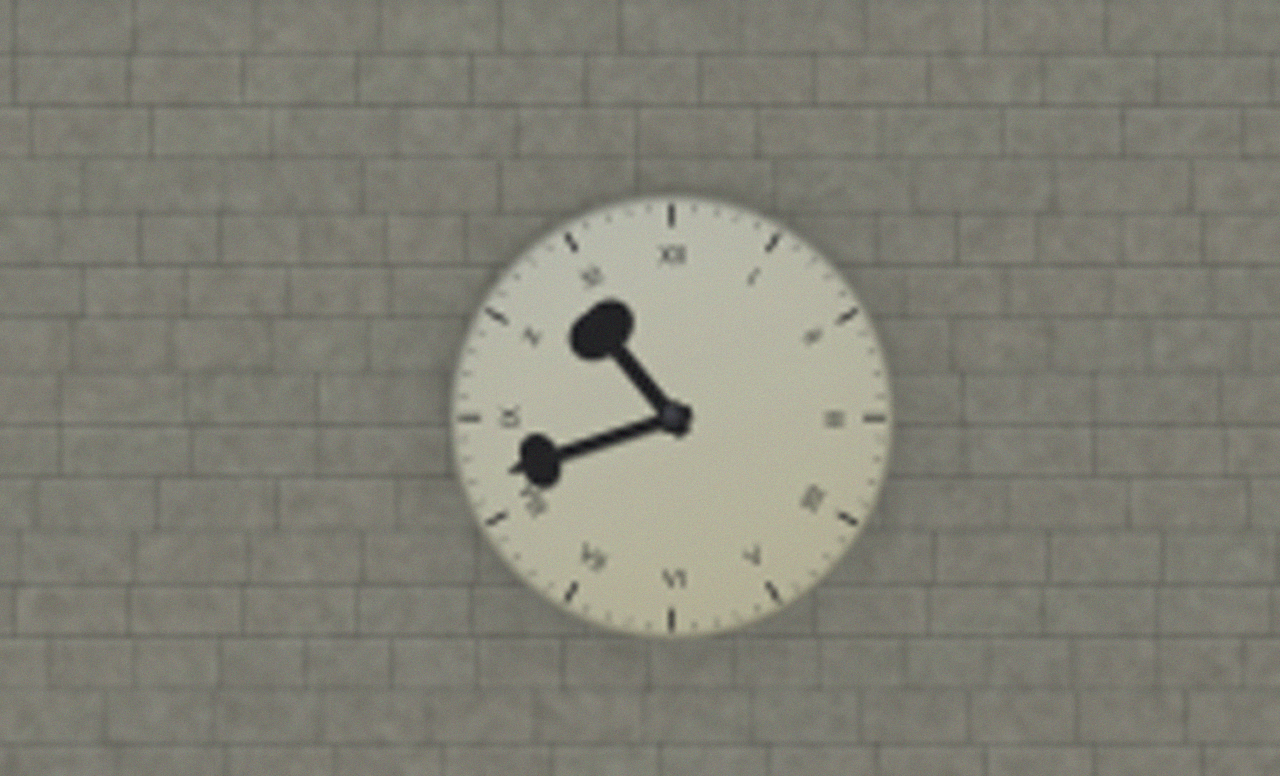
10:42
